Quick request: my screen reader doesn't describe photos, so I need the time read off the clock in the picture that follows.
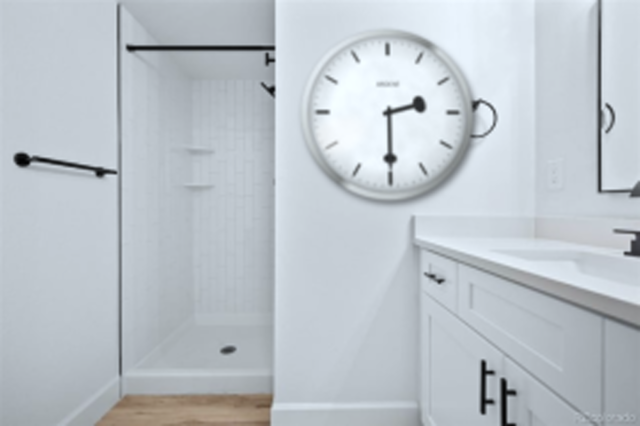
2:30
